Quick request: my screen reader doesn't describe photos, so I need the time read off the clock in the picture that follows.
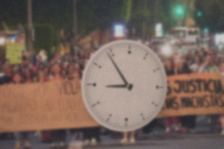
8:54
